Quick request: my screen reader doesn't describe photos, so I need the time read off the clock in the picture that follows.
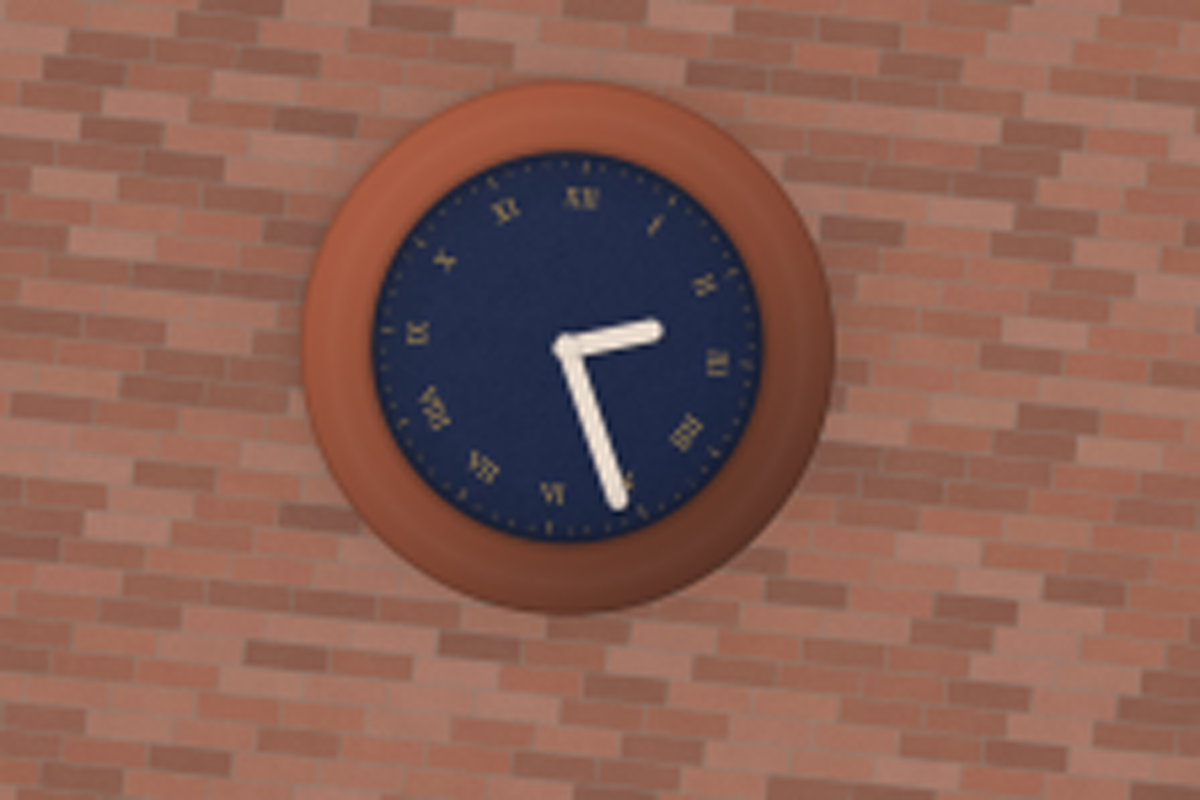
2:26
